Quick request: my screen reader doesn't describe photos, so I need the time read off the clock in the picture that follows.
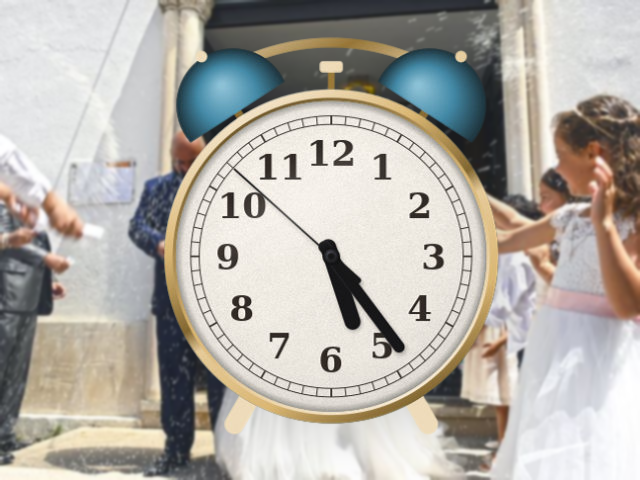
5:23:52
